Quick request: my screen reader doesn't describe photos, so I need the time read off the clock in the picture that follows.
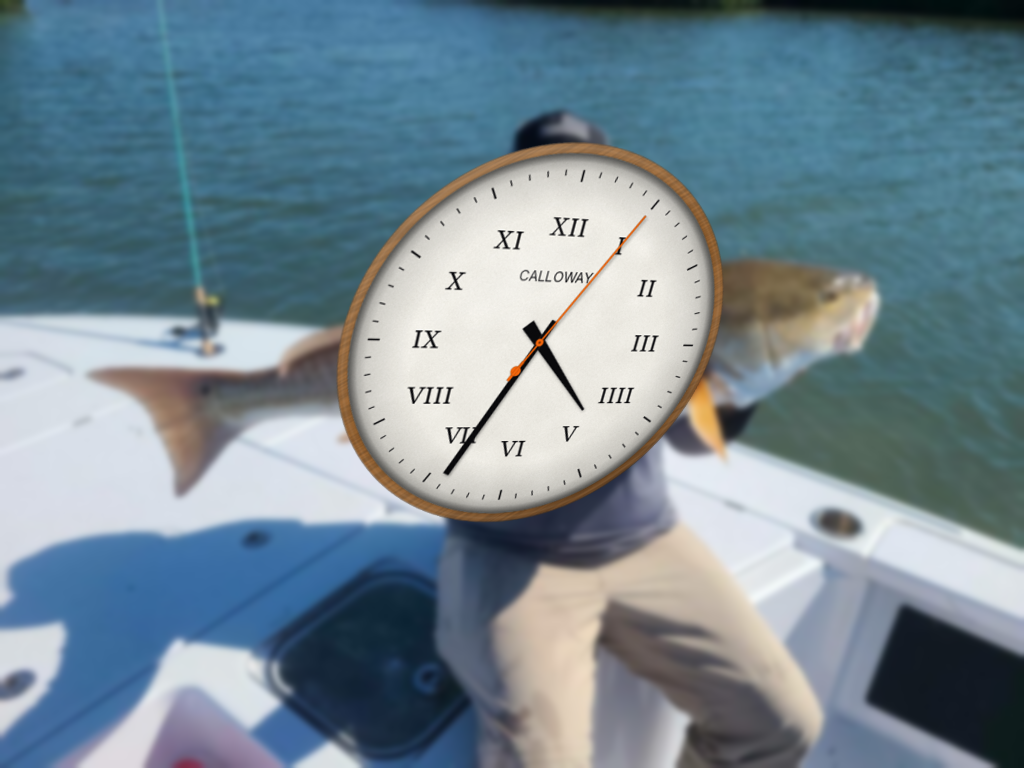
4:34:05
